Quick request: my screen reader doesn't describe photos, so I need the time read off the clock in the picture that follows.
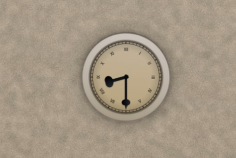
8:30
